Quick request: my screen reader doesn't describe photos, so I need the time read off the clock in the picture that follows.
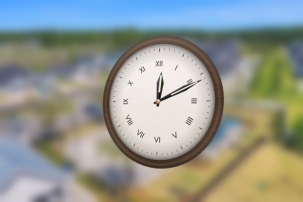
12:11
